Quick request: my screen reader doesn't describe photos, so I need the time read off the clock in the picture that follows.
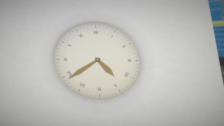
4:39
